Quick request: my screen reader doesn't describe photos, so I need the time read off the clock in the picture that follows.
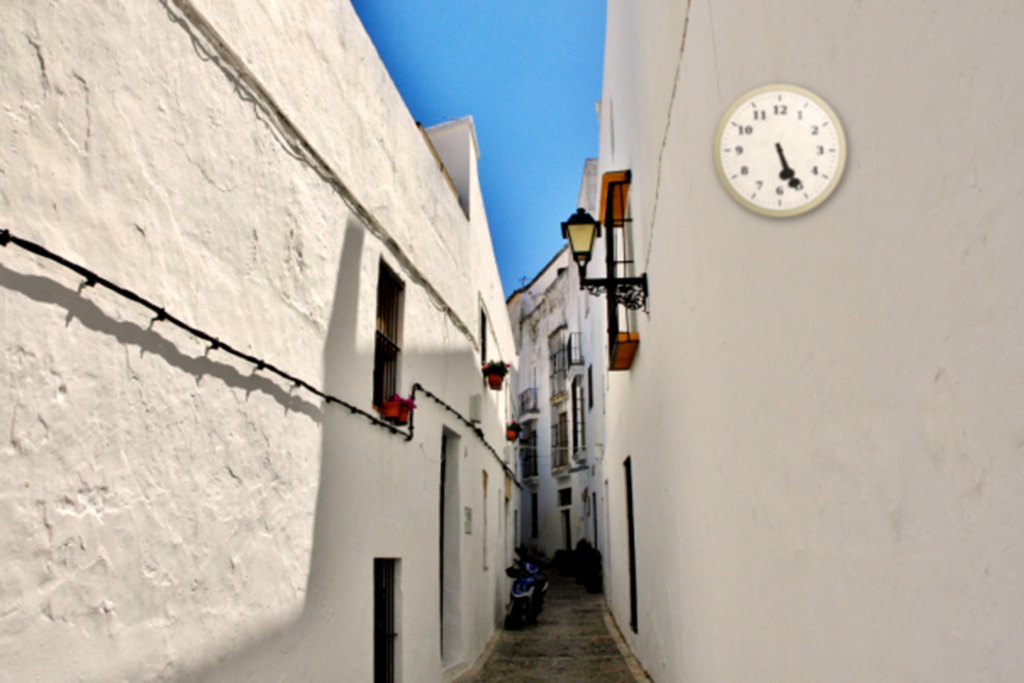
5:26
